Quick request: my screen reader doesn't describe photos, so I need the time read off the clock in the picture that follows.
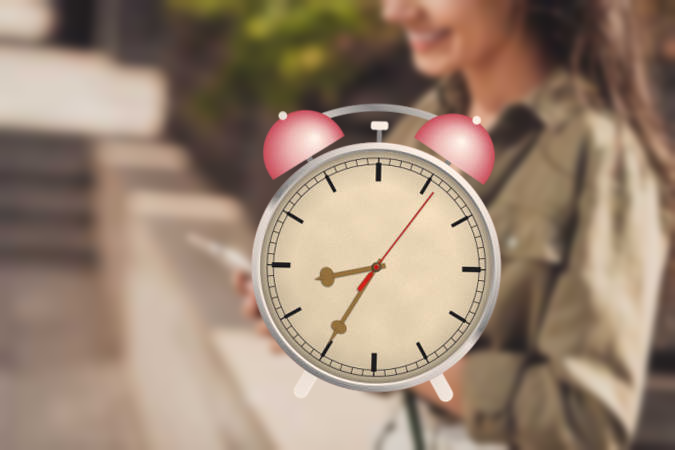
8:35:06
